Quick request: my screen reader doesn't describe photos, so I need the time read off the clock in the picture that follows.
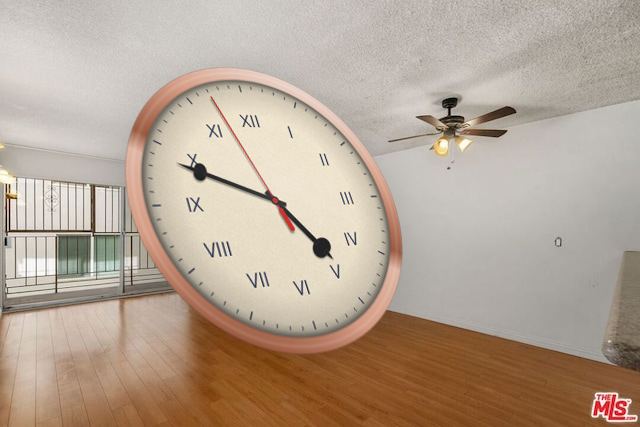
4:48:57
